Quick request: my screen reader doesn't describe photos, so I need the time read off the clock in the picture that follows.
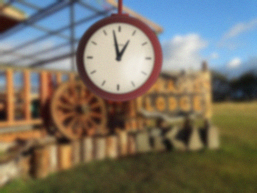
12:58
